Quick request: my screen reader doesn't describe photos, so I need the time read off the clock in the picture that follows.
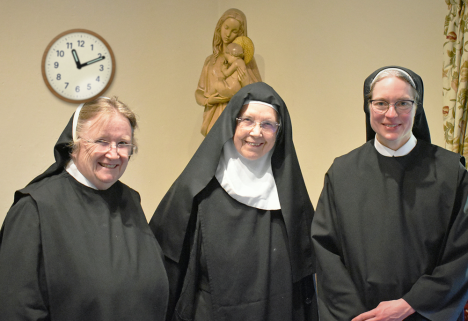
11:11
